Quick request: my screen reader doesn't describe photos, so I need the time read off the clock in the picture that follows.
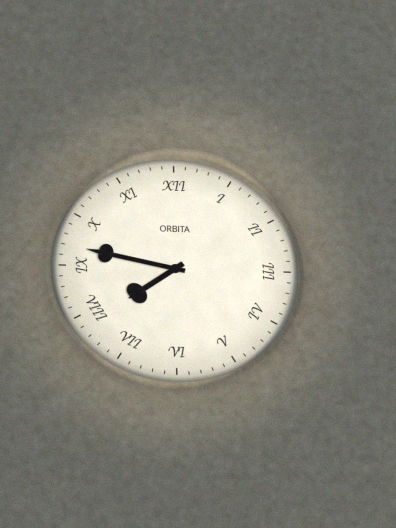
7:47
